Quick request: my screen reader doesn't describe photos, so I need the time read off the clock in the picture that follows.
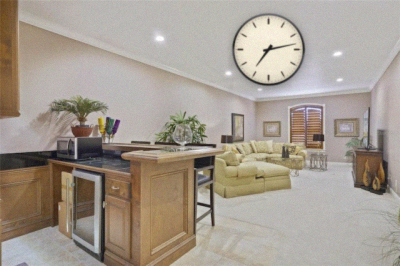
7:13
